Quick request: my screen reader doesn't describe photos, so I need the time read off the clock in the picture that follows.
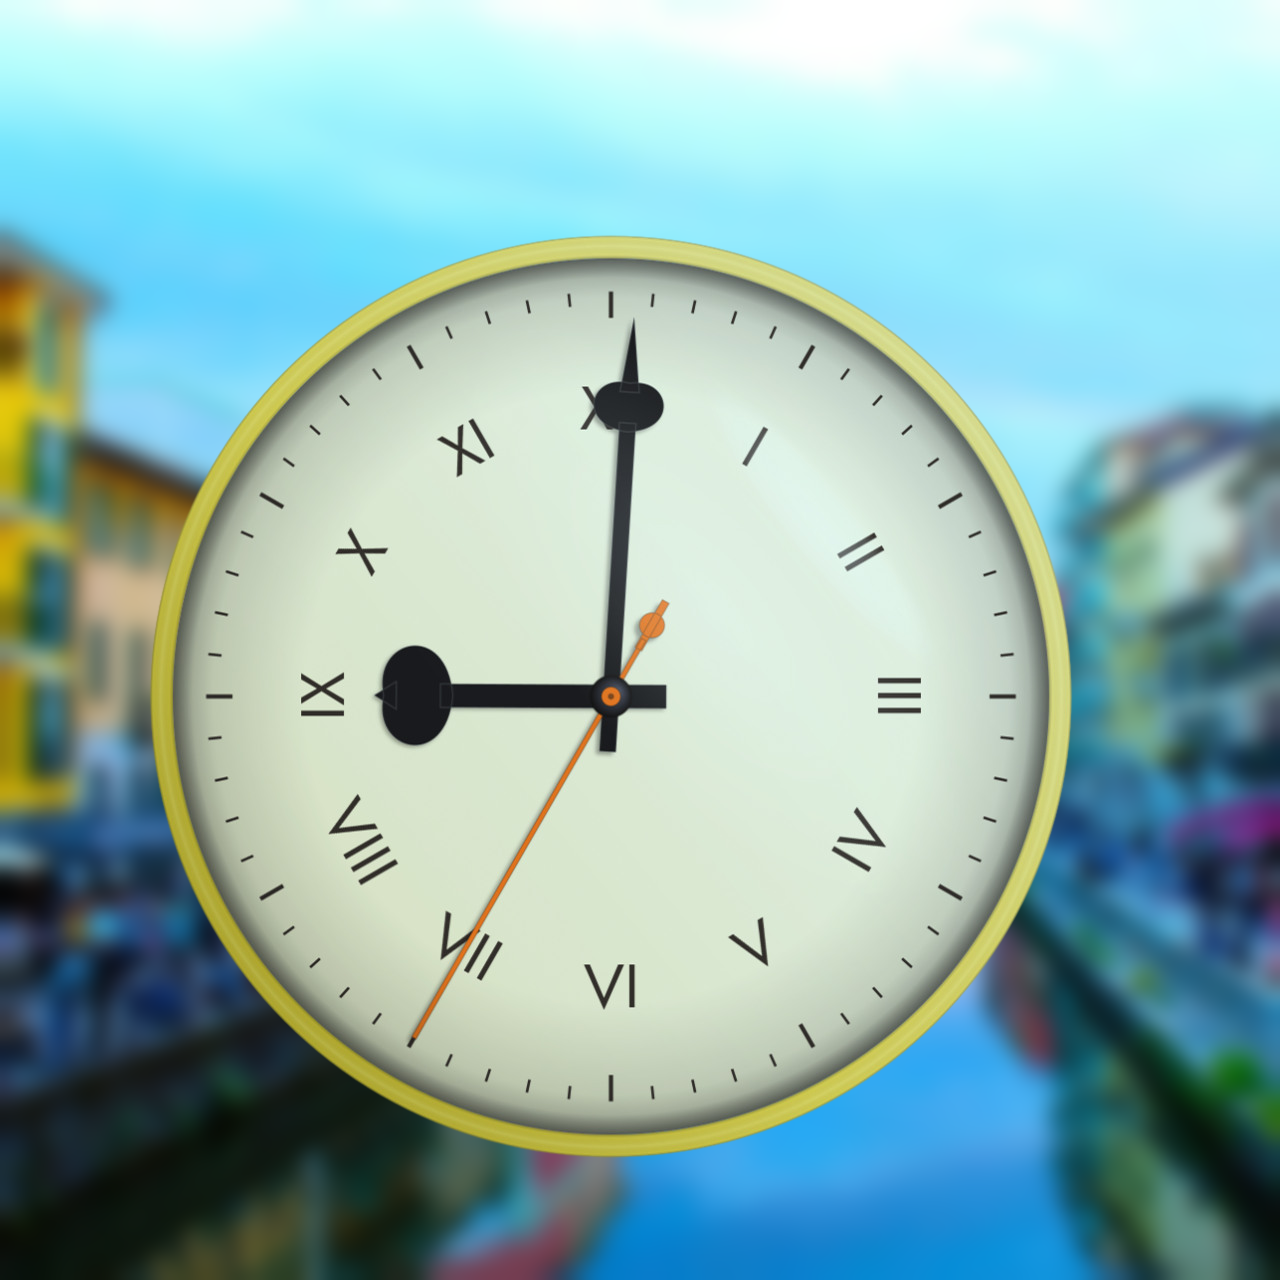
9:00:35
